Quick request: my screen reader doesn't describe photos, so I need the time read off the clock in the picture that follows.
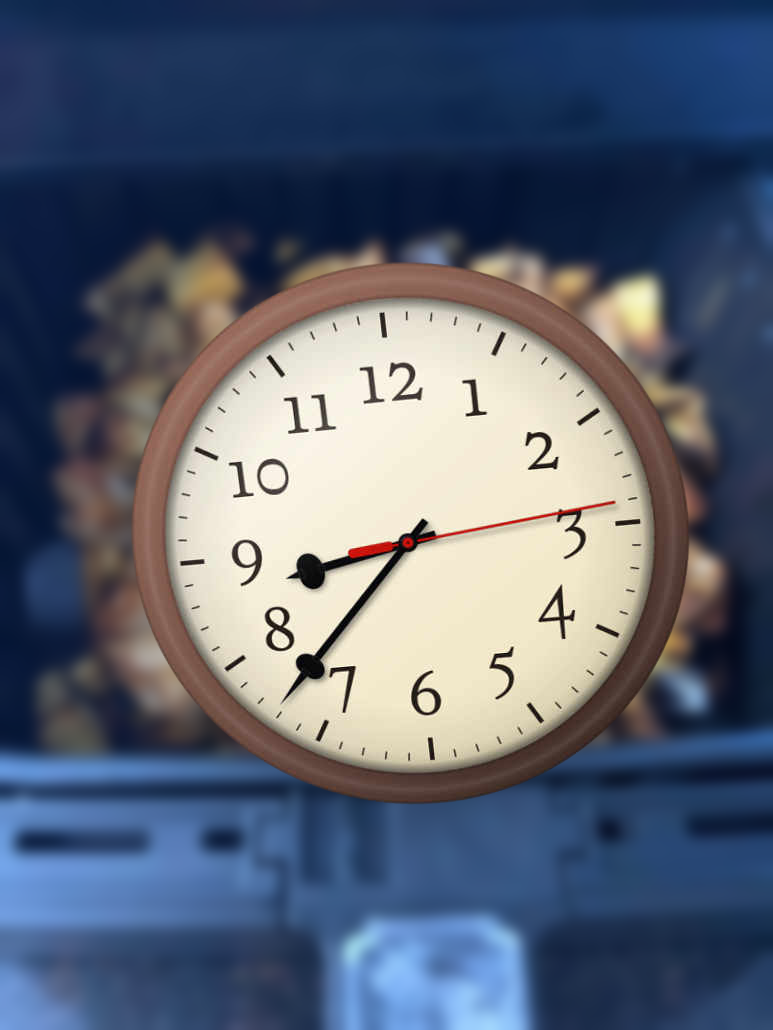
8:37:14
